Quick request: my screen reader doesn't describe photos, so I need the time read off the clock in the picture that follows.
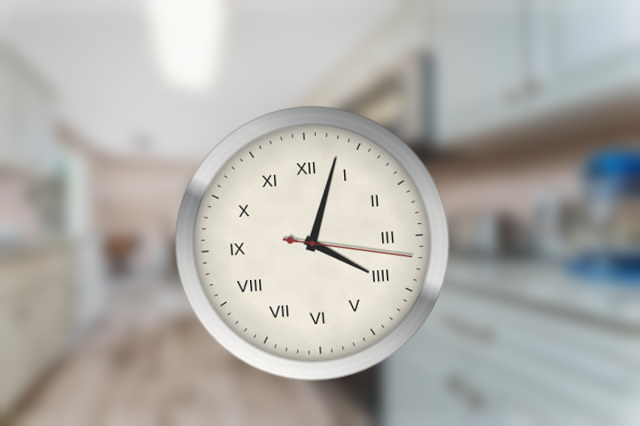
4:03:17
